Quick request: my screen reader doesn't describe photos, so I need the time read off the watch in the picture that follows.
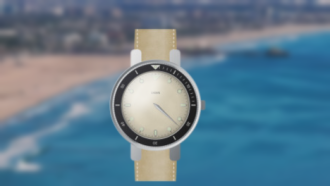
4:22
